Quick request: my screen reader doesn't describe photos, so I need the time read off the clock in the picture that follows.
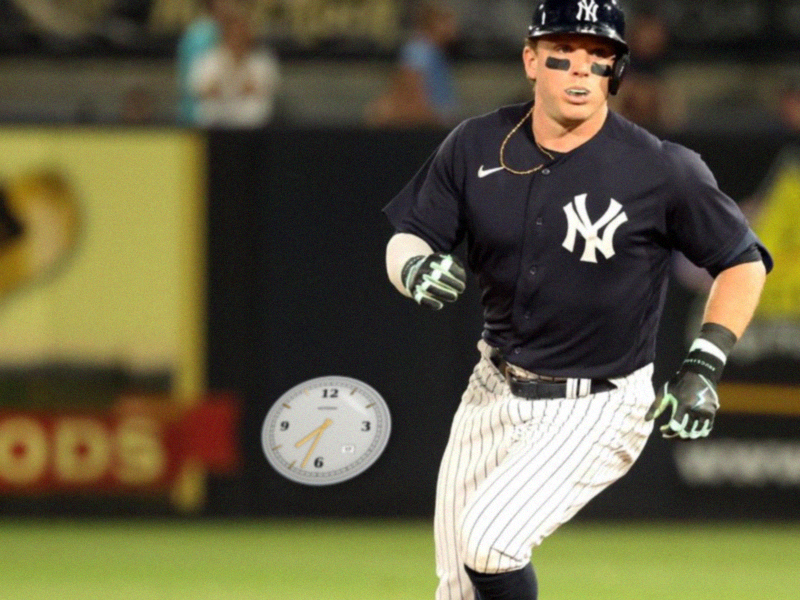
7:33
